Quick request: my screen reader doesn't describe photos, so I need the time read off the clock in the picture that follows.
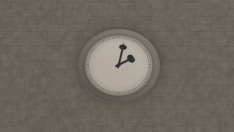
2:02
